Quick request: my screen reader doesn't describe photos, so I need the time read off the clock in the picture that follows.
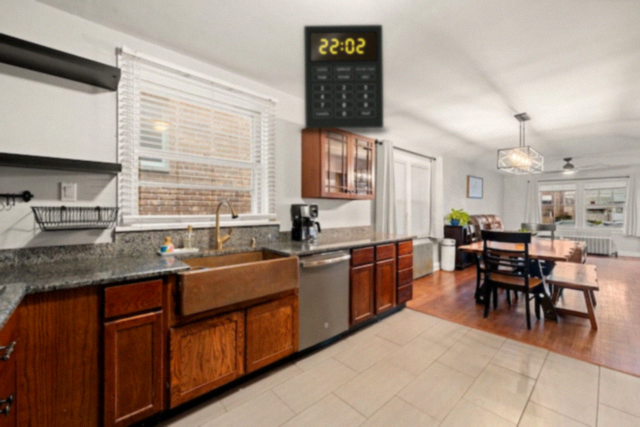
22:02
